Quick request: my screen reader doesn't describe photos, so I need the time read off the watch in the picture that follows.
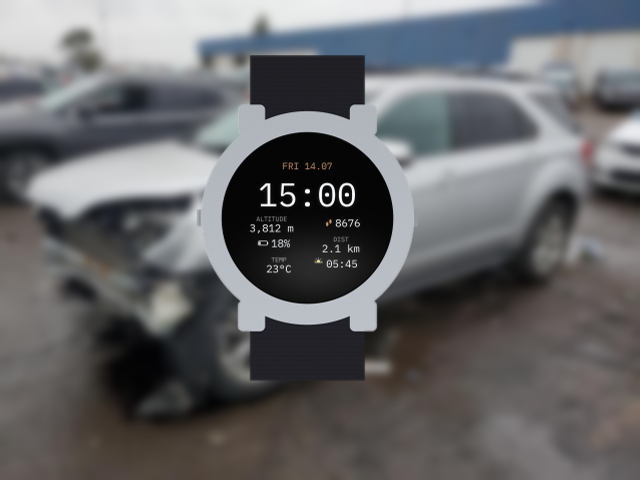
15:00
